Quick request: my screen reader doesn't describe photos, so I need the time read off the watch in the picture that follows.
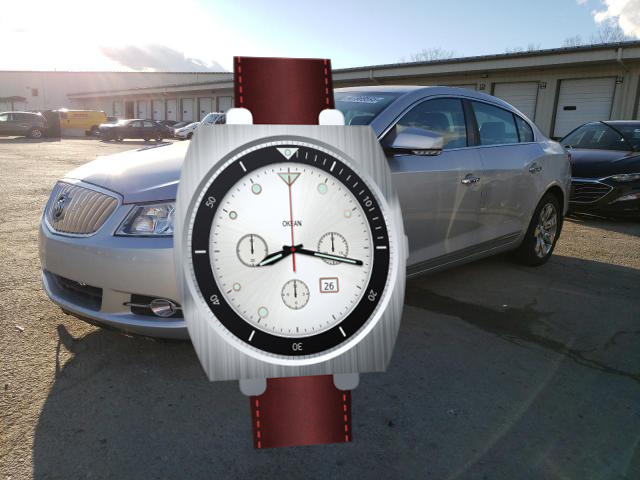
8:17
